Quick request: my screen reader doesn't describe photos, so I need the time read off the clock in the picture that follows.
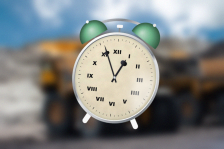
12:56
